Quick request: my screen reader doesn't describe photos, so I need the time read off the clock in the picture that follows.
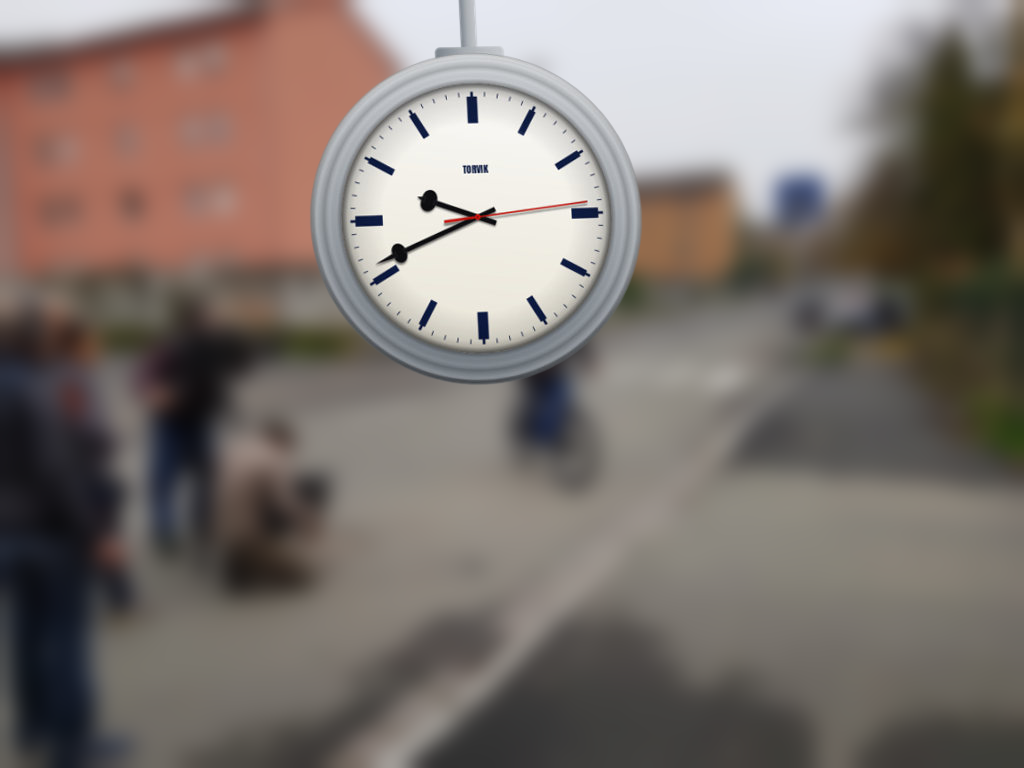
9:41:14
